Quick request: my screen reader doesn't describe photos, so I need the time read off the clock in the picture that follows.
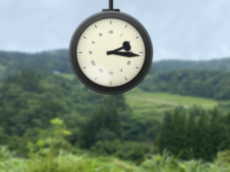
2:16
